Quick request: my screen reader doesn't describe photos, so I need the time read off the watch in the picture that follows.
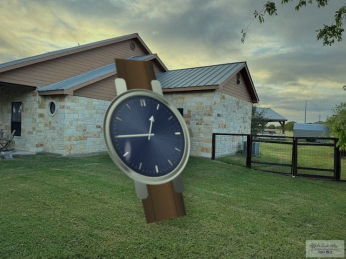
12:45
